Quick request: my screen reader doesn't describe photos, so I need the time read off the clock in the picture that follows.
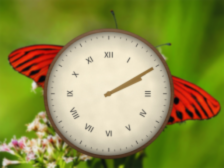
2:10
